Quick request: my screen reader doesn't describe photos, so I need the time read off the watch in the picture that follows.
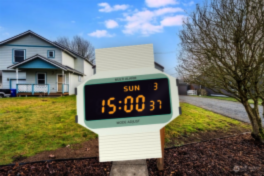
15:00:37
